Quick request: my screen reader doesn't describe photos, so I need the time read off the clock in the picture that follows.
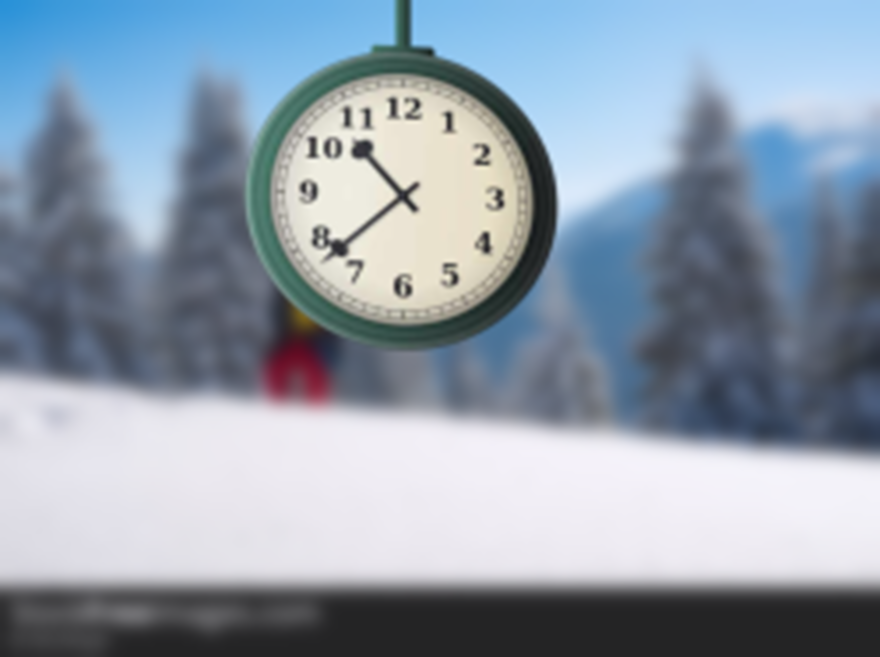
10:38
